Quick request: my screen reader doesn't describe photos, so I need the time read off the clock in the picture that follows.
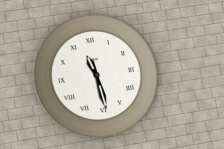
11:29
